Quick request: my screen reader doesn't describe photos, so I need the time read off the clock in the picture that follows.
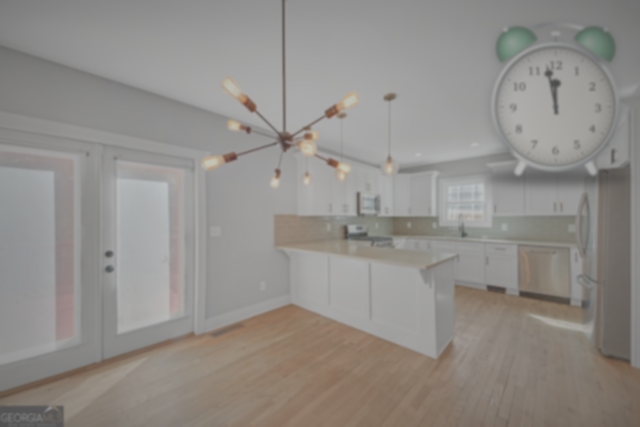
11:58
